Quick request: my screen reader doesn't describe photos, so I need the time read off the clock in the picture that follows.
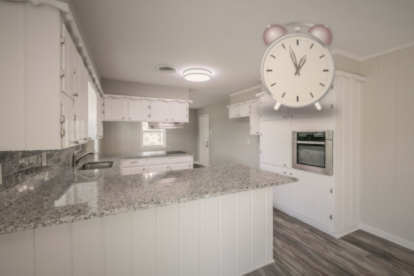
12:57
